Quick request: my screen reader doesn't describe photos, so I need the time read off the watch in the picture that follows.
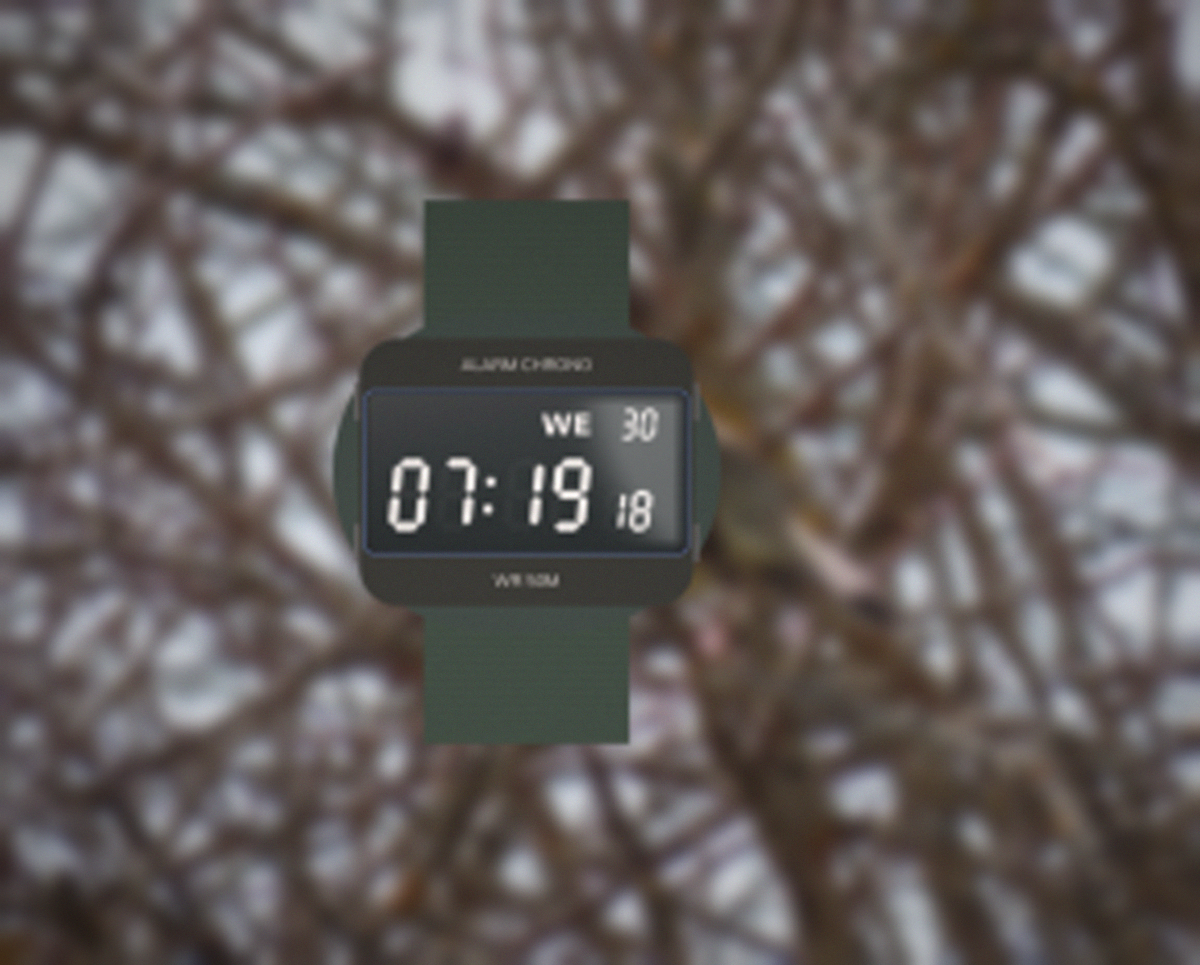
7:19:18
